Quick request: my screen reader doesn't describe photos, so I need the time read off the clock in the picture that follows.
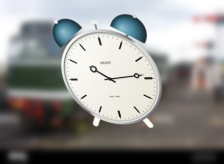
10:14
